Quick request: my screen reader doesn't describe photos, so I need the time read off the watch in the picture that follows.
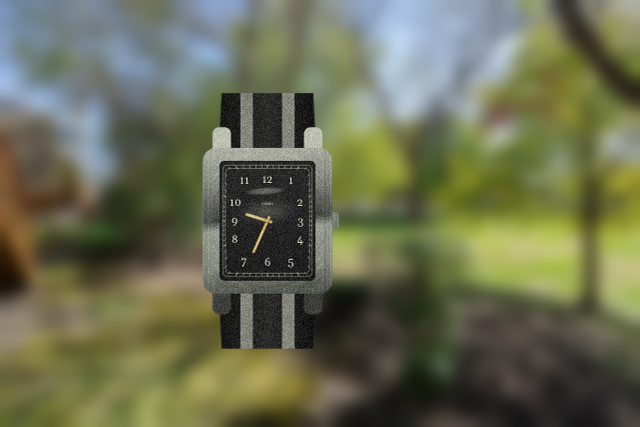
9:34
